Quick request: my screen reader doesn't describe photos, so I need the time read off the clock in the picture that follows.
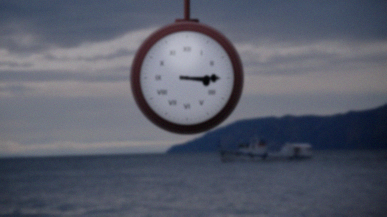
3:15
